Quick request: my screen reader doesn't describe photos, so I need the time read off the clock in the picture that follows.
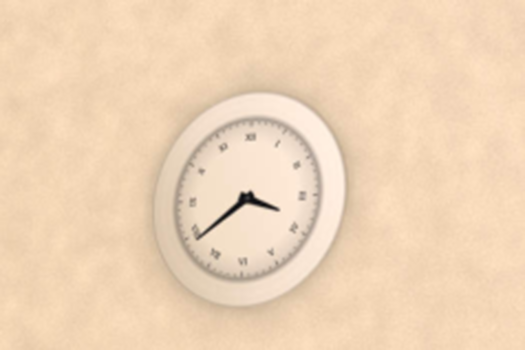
3:39
